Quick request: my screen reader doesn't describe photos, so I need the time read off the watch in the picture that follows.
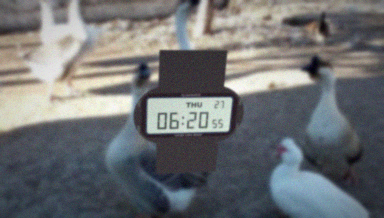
6:20
